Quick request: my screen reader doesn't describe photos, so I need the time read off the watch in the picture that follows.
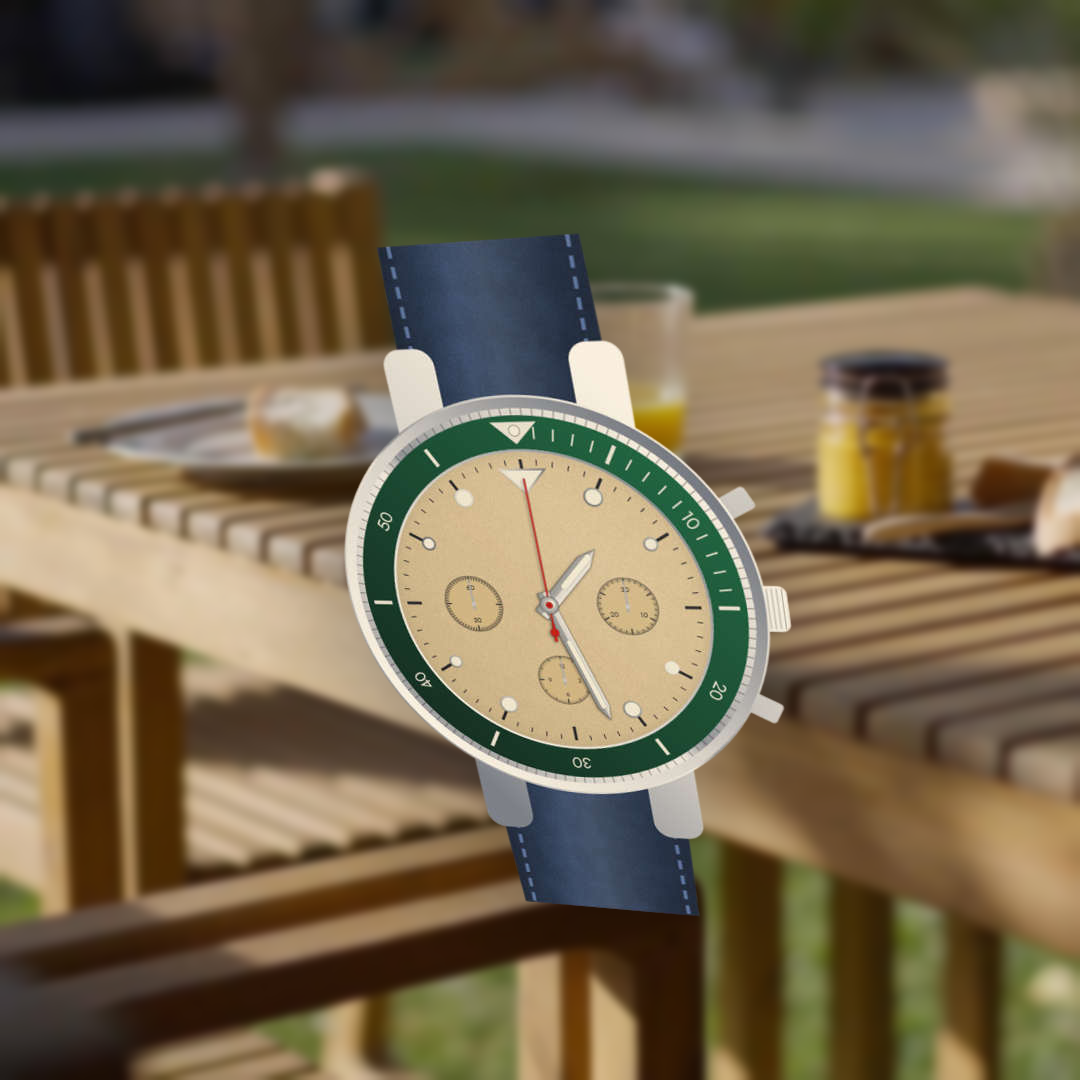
1:27
